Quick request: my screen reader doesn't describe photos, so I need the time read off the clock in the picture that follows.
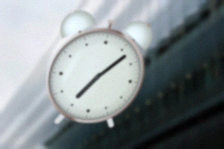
7:07
